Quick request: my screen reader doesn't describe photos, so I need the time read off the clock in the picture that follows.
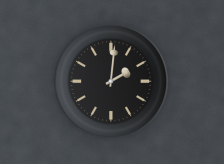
2:01
